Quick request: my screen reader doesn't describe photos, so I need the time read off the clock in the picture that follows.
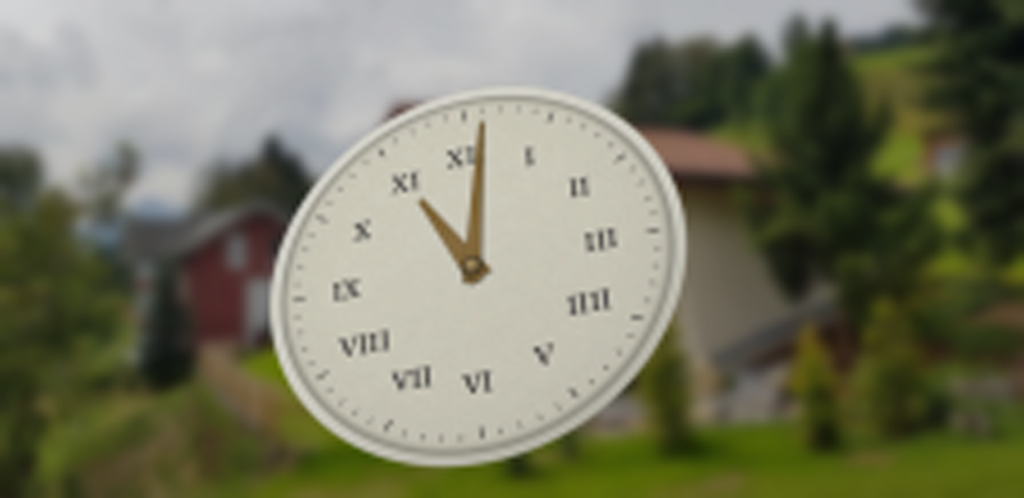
11:01
